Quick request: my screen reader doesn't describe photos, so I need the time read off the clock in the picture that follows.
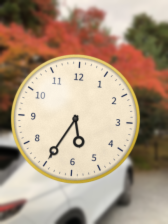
5:35
